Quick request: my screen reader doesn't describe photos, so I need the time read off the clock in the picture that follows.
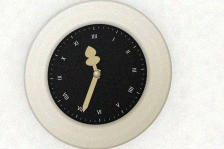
11:34
